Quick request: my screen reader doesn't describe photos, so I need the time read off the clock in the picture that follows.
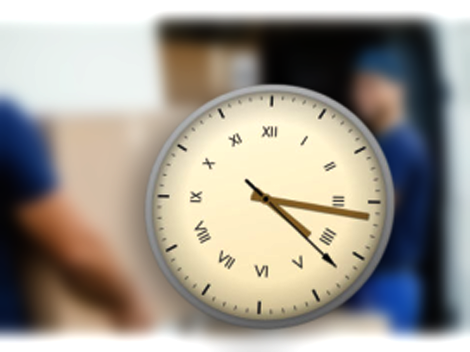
4:16:22
